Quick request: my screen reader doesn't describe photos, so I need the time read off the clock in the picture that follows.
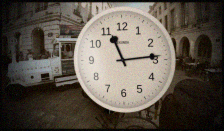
11:14
